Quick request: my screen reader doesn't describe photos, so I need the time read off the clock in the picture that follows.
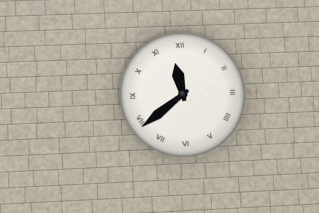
11:39
